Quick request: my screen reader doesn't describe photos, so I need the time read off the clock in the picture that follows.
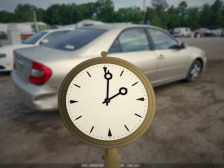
2:01
